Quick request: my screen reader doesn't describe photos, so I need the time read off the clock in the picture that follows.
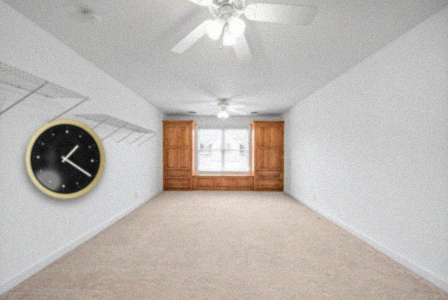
1:20
